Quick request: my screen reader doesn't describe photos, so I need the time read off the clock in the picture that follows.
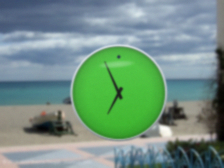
6:56
